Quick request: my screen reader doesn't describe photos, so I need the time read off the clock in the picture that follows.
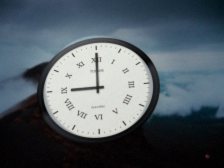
9:00
